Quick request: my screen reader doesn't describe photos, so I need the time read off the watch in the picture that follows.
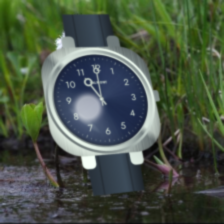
11:00
